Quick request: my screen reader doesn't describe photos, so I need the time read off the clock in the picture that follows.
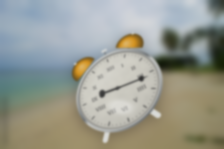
9:16
